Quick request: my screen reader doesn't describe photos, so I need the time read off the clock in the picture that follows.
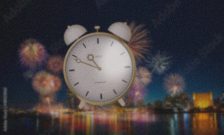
10:49
